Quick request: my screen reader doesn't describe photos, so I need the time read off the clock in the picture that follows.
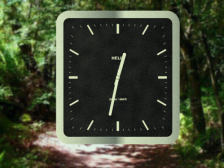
12:32
